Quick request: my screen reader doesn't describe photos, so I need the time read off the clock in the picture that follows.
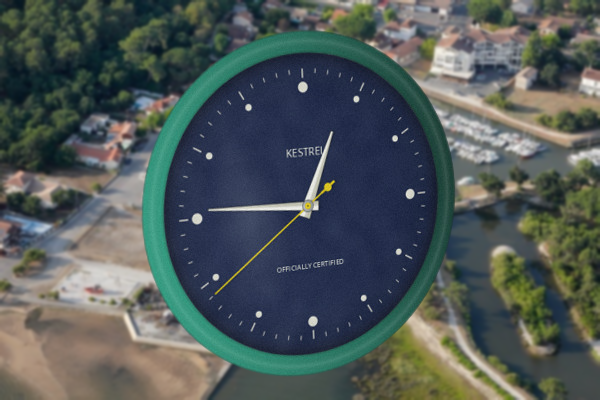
12:45:39
